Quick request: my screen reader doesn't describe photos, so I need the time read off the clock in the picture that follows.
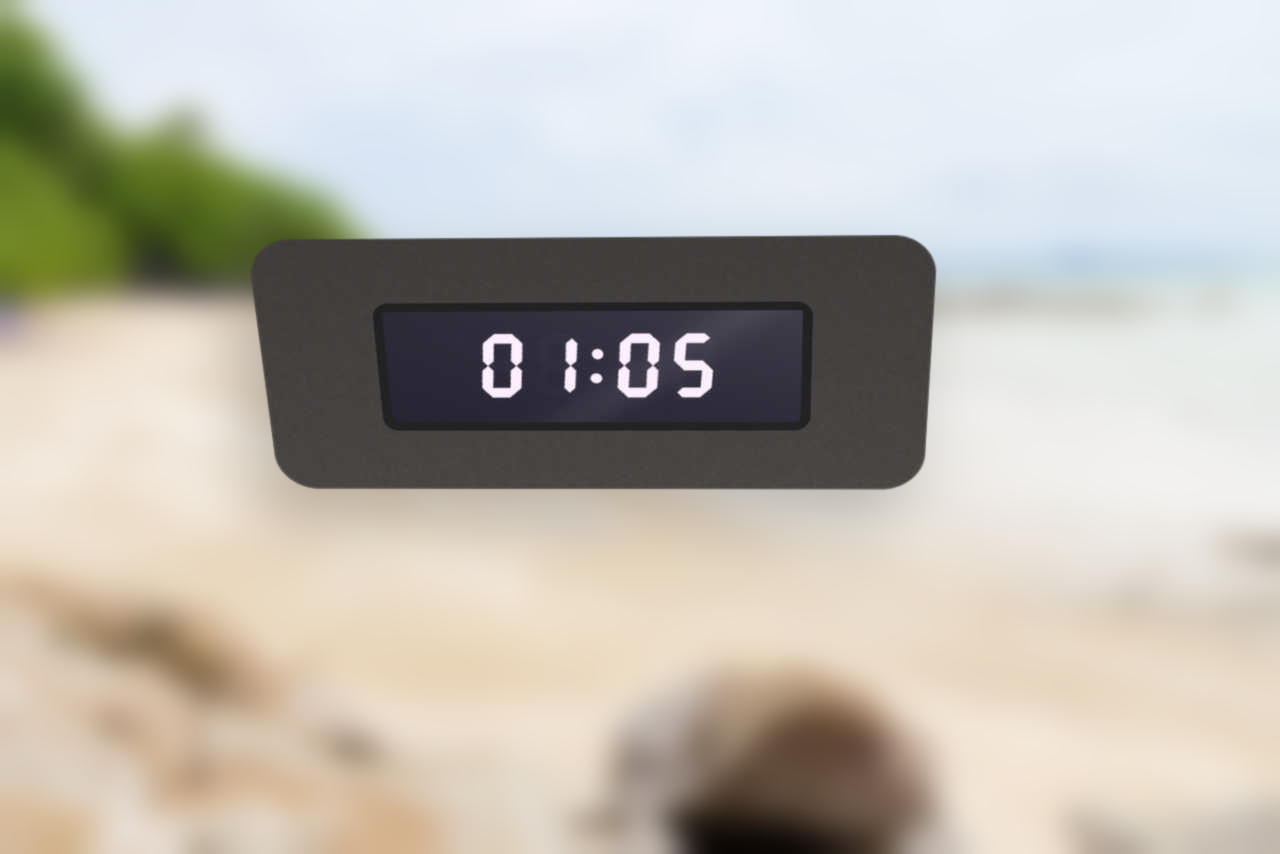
1:05
